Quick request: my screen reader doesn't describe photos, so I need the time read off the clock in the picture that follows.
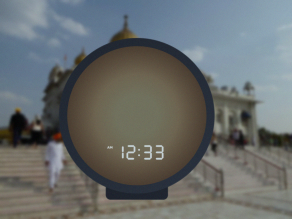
12:33
